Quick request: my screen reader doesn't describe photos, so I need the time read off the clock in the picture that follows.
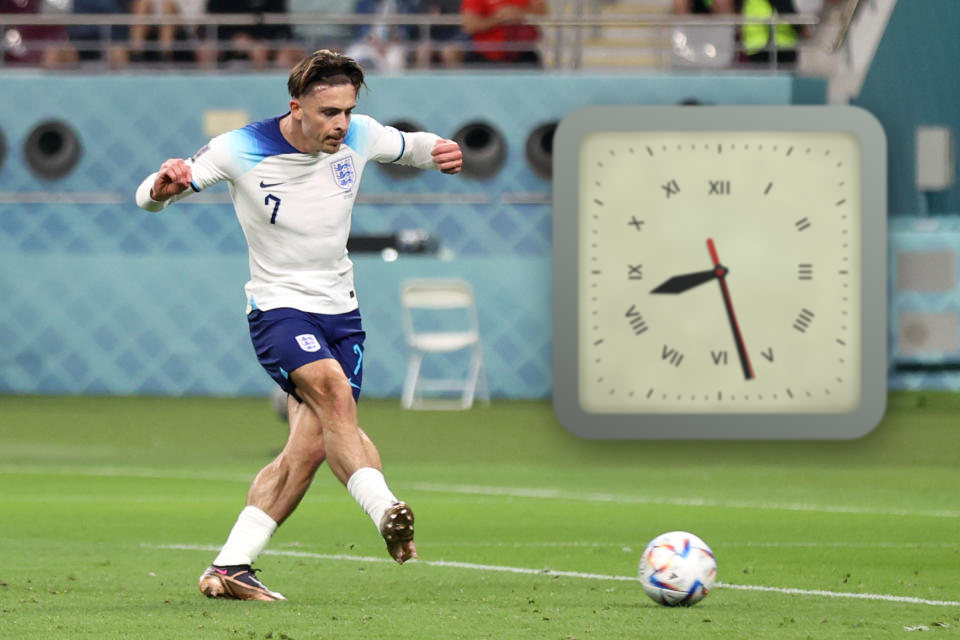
8:27:27
